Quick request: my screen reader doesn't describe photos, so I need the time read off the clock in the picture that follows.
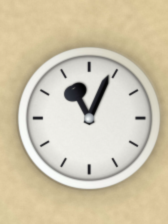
11:04
